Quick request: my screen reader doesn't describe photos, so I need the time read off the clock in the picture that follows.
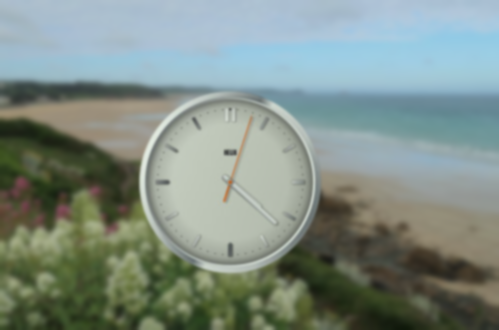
4:22:03
